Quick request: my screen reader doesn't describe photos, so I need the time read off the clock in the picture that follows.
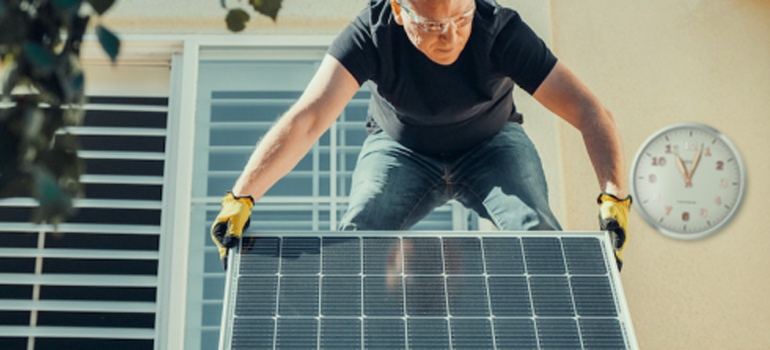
11:03
